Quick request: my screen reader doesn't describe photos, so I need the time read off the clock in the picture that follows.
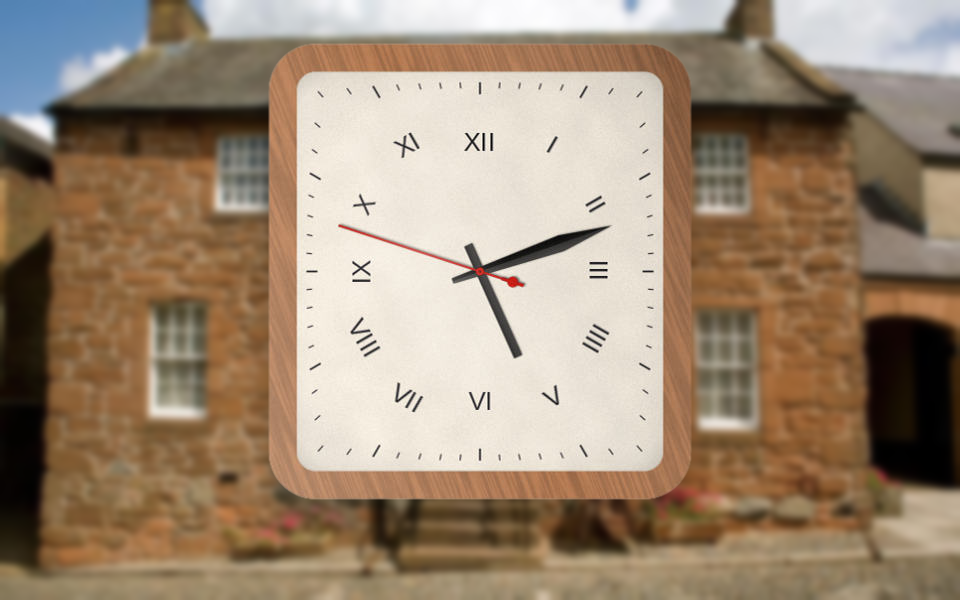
5:11:48
